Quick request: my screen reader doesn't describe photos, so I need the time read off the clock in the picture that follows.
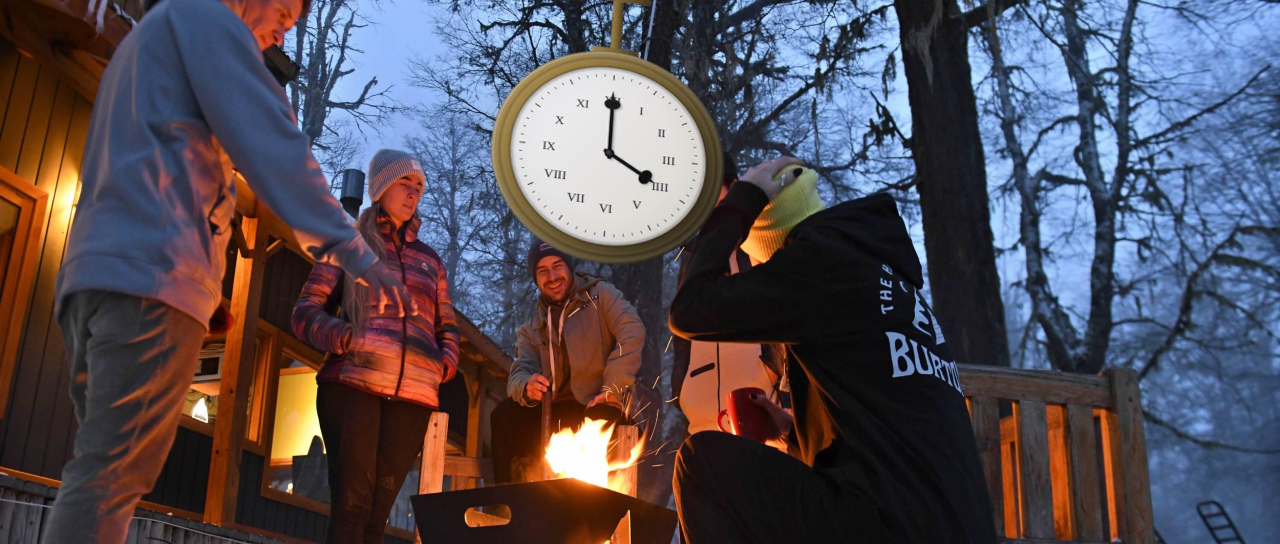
4:00
